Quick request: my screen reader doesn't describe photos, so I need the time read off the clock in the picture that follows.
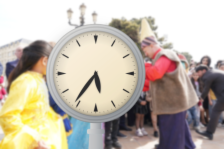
5:36
